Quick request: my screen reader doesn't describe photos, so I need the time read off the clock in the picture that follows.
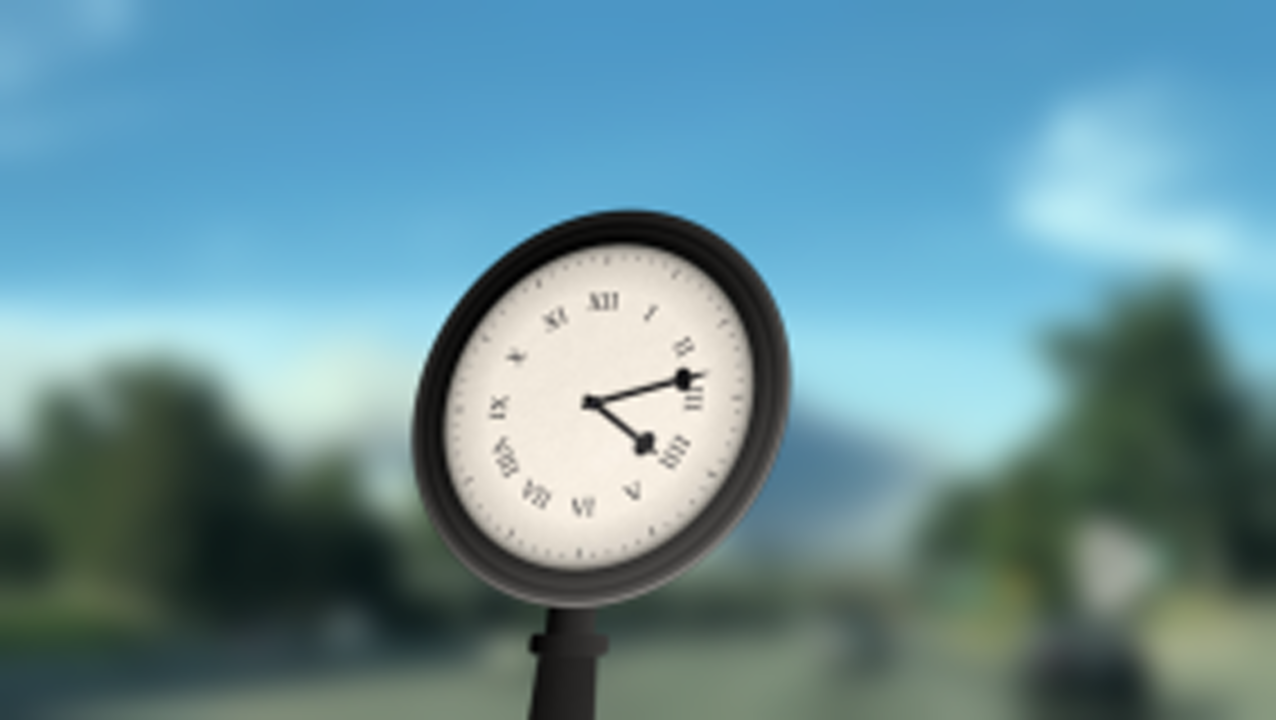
4:13
